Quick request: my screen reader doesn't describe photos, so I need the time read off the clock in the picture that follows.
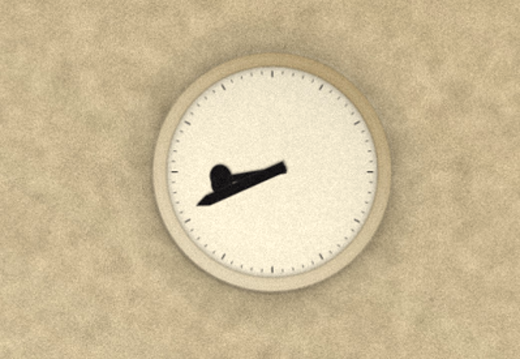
8:41
